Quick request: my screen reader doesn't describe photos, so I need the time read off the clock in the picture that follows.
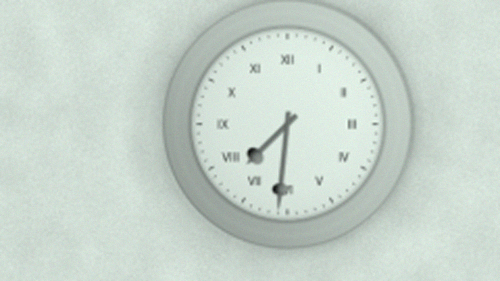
7:31
